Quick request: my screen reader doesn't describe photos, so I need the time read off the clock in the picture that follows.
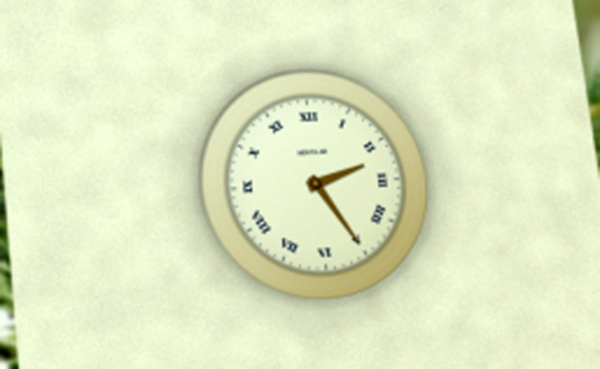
2:25
